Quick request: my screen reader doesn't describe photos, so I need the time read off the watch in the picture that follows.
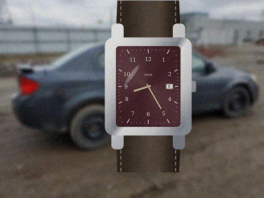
8:25
